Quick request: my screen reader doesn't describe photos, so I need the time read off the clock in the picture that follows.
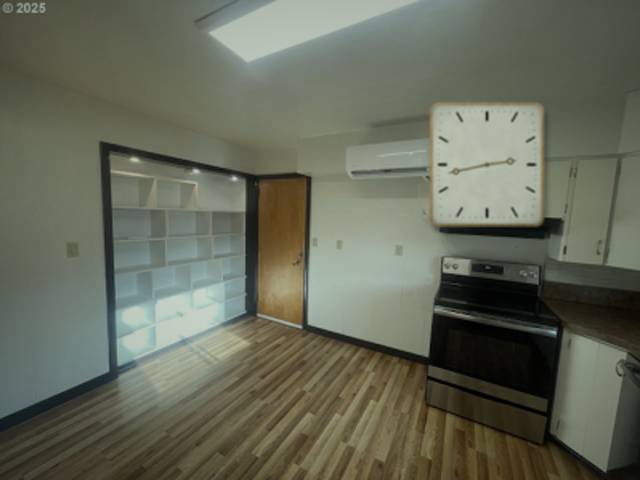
2:43
